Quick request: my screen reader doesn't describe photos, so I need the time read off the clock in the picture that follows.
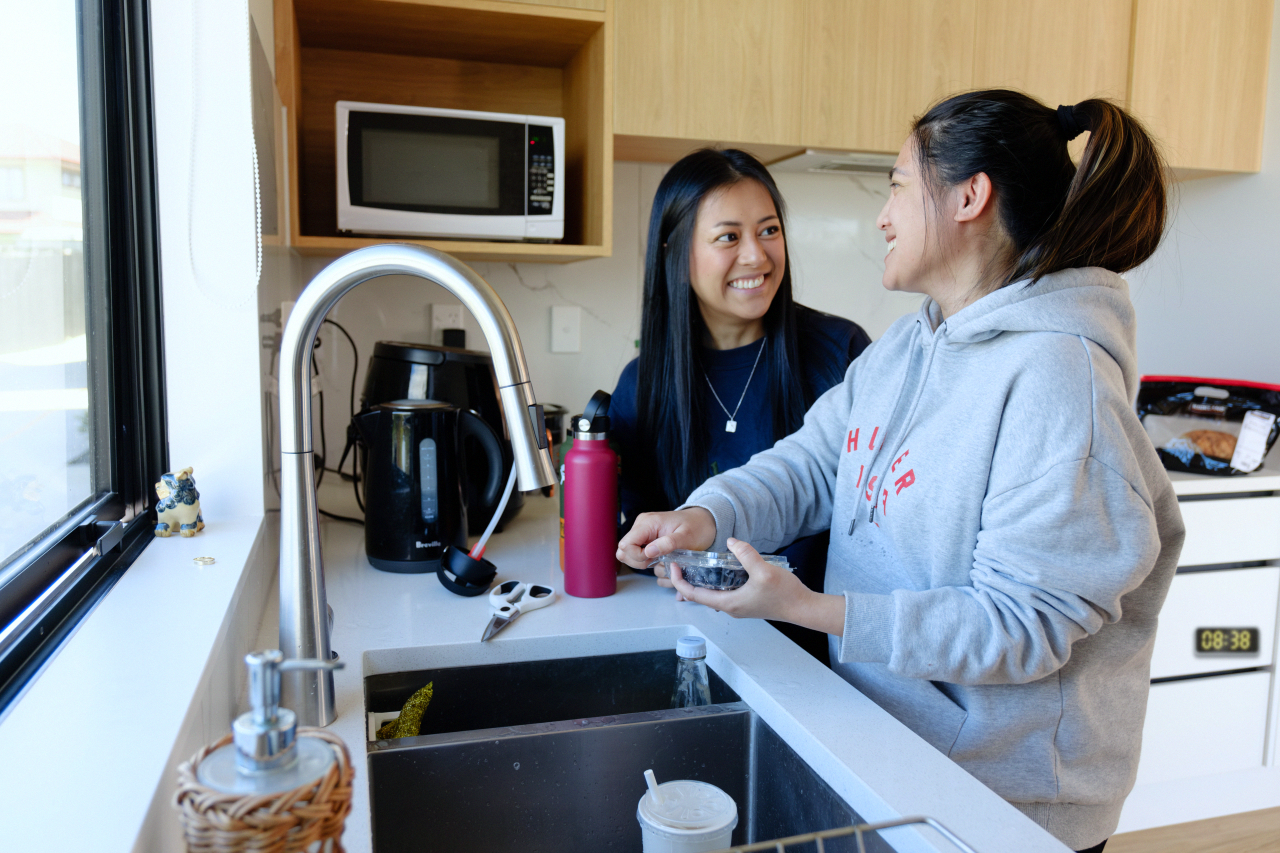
8:38
